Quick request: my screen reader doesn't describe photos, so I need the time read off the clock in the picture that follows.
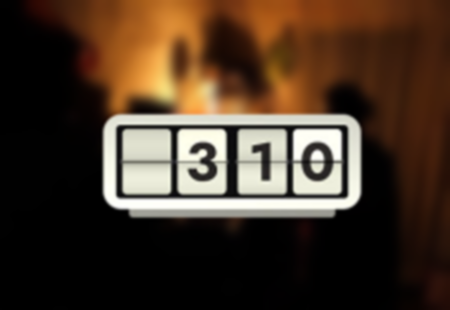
3:10
